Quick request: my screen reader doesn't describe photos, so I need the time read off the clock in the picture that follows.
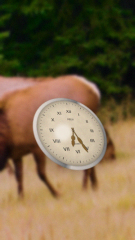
6:26
